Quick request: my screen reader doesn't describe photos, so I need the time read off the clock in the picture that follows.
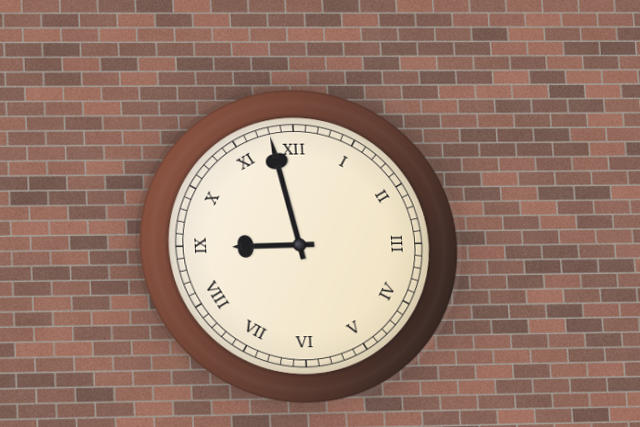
8:58
